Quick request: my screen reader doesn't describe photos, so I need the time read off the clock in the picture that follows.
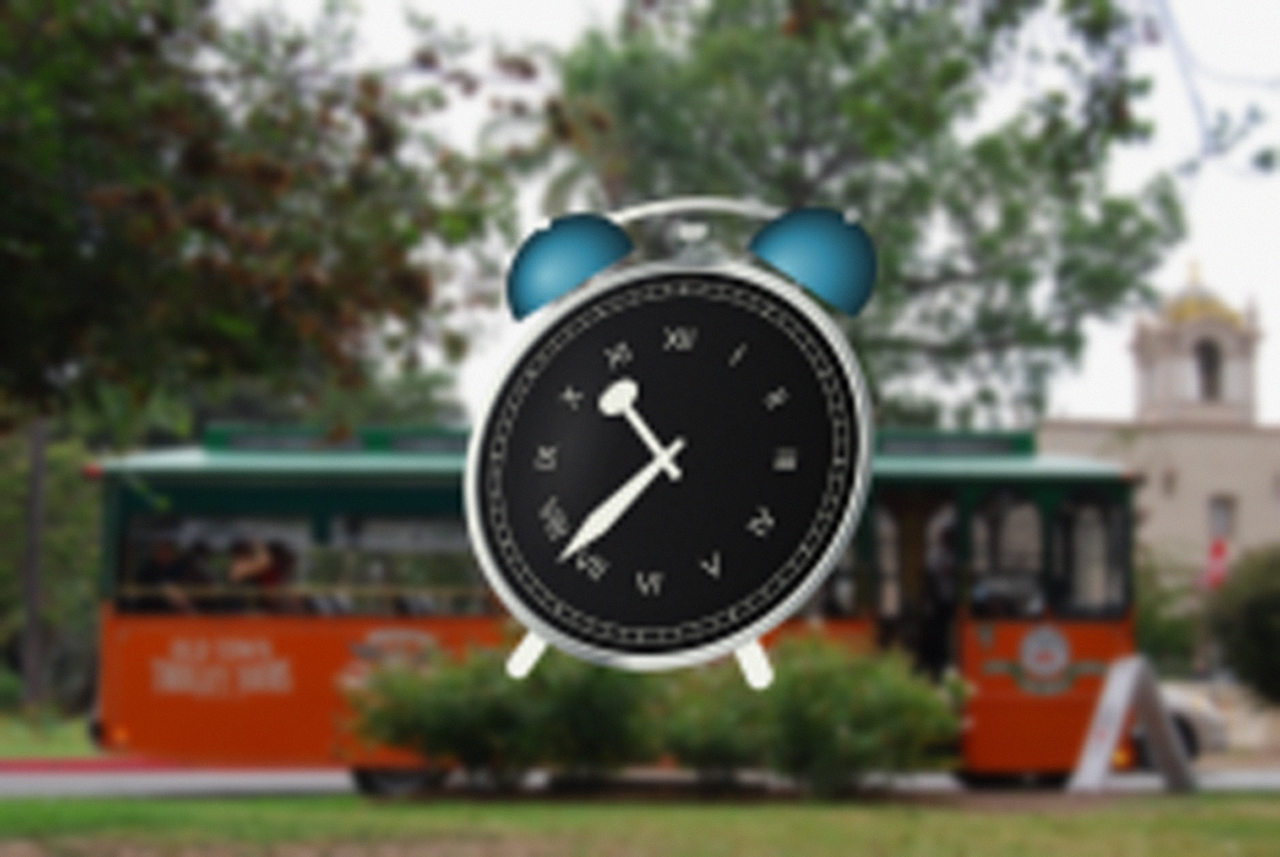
10:37
